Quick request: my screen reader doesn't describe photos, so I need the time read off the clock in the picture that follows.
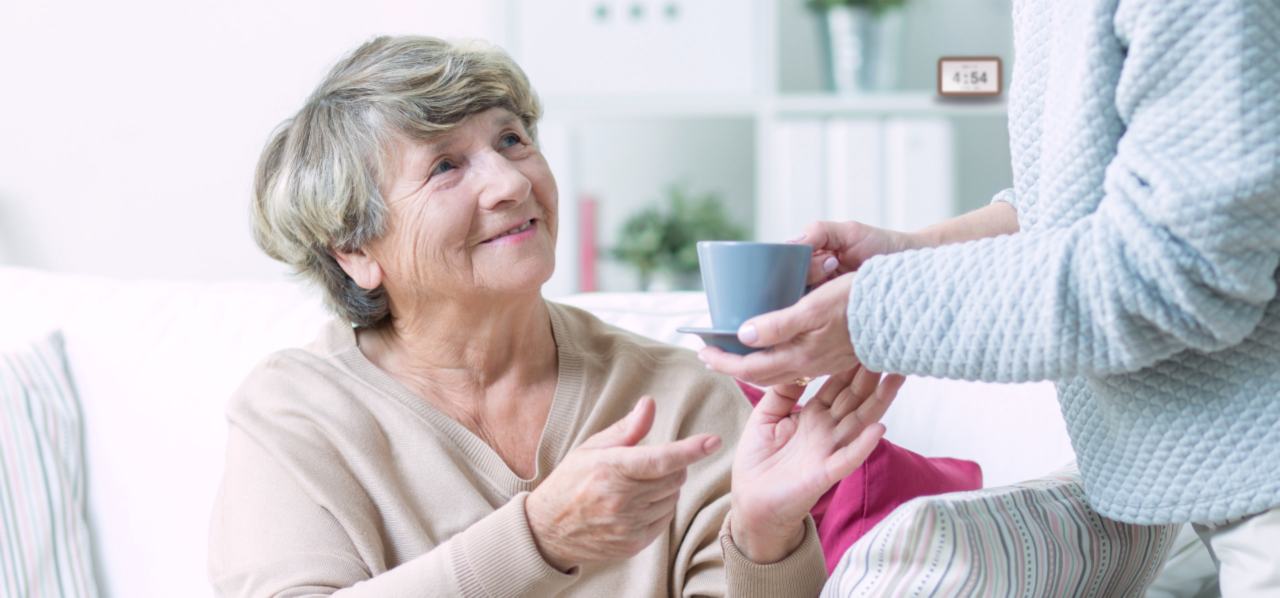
4:54
